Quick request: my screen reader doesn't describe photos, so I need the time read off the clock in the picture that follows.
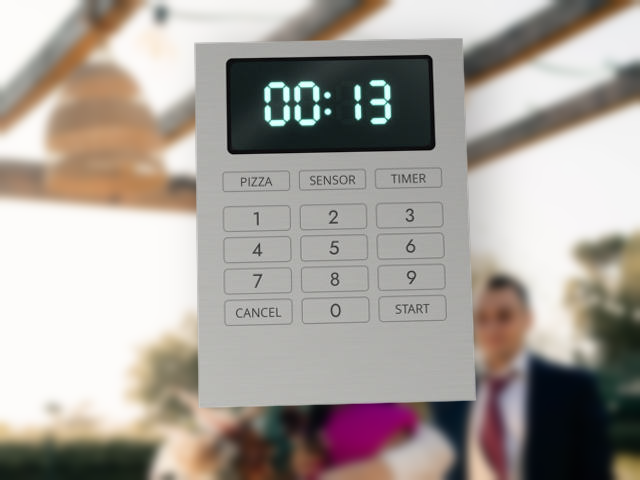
0:13
